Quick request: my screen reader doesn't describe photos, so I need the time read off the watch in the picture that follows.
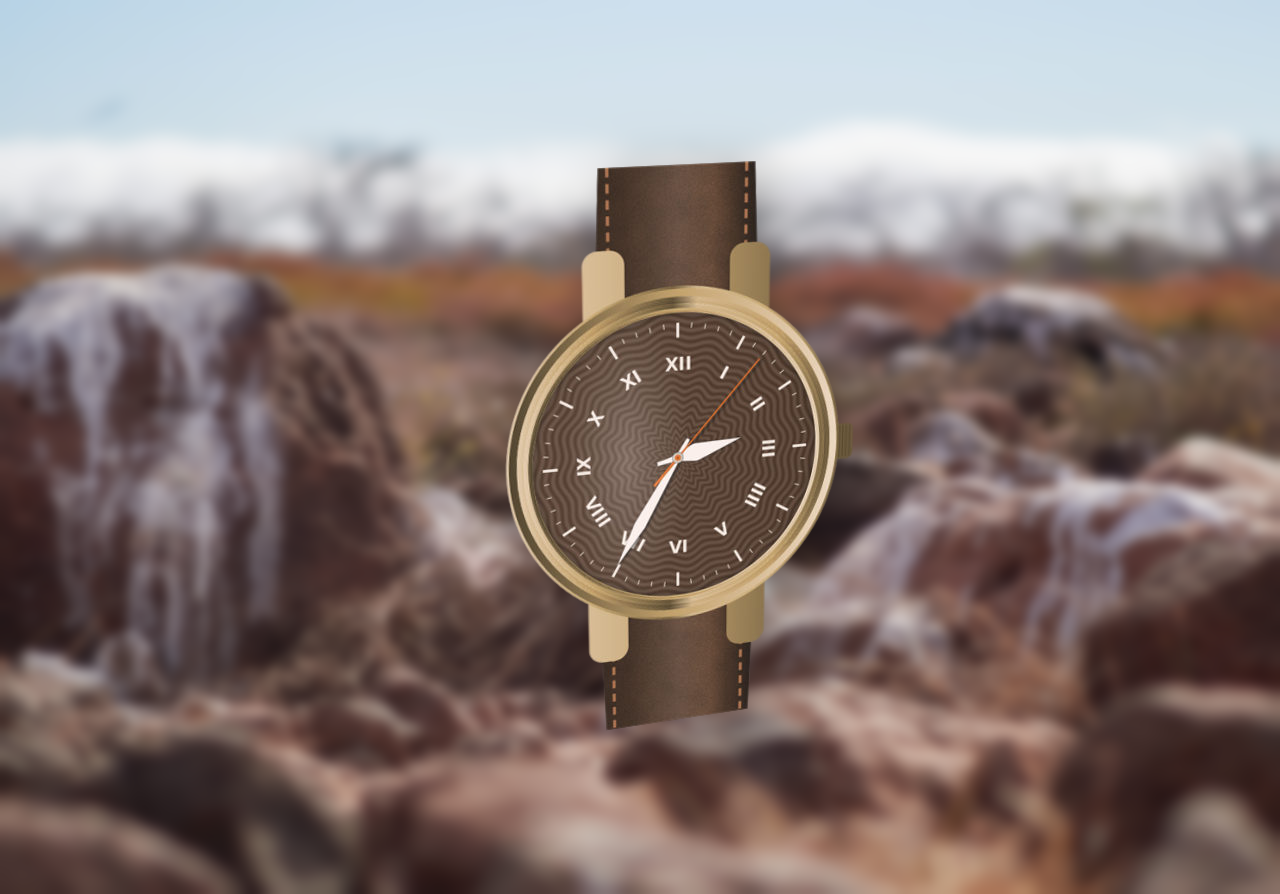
2:35:07
